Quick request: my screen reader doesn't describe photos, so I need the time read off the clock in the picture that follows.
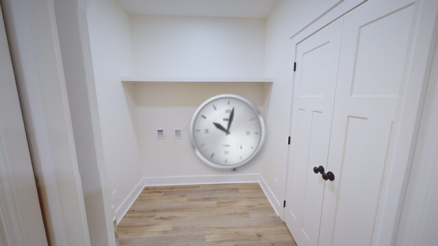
10:02
